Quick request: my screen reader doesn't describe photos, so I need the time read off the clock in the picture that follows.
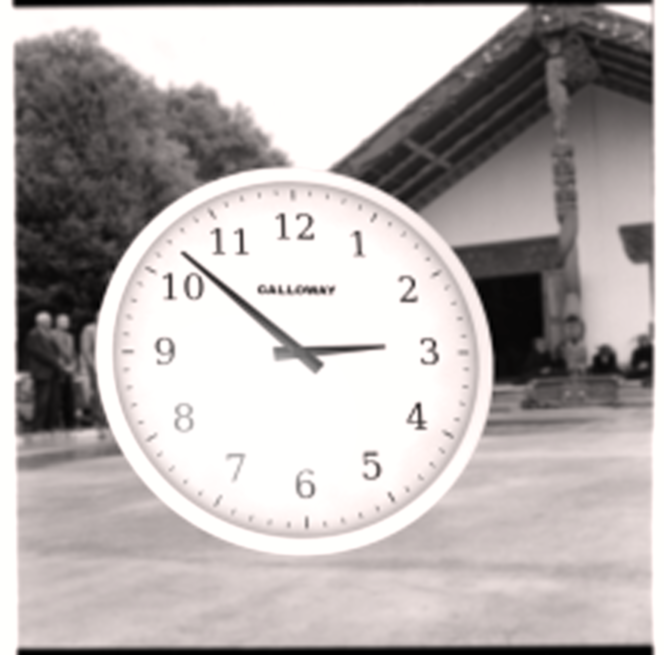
2:52
